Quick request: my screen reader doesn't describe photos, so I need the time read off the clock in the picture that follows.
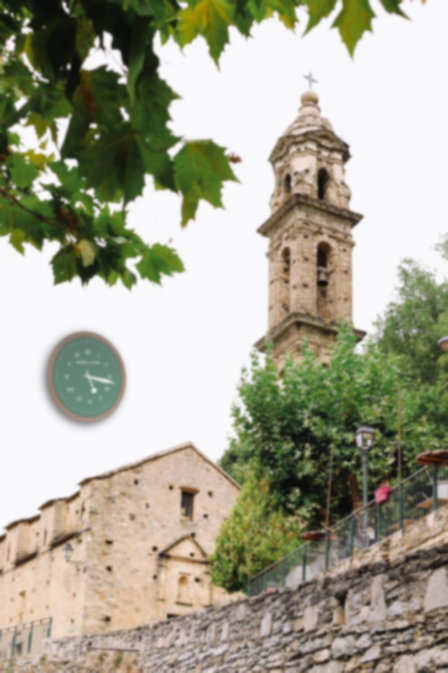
5:17
